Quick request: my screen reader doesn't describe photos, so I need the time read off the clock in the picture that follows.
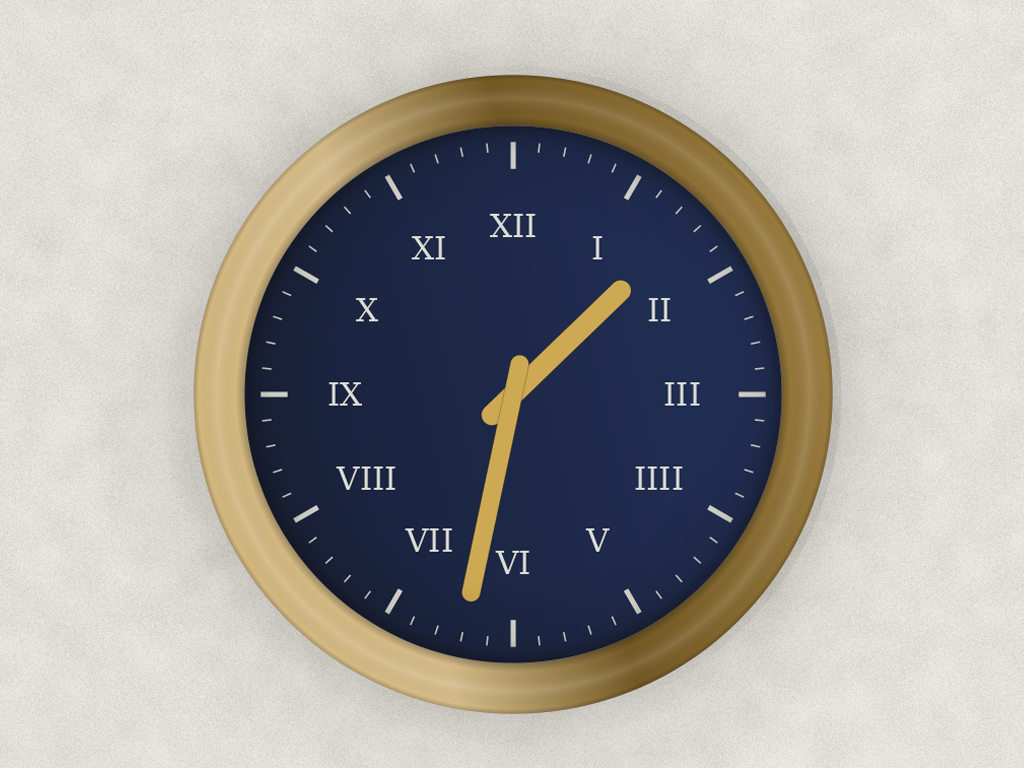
1:32
